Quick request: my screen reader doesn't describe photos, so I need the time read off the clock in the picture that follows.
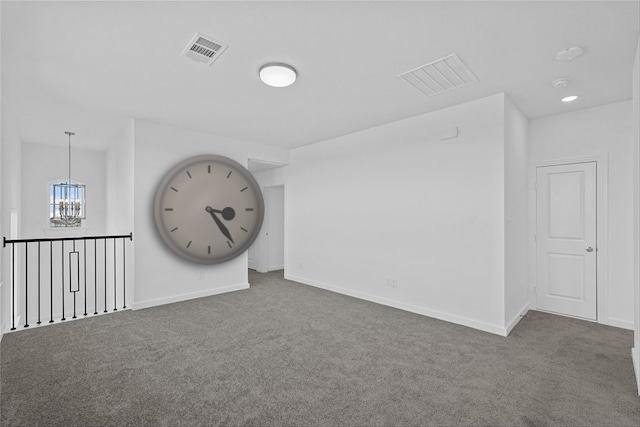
3:24
